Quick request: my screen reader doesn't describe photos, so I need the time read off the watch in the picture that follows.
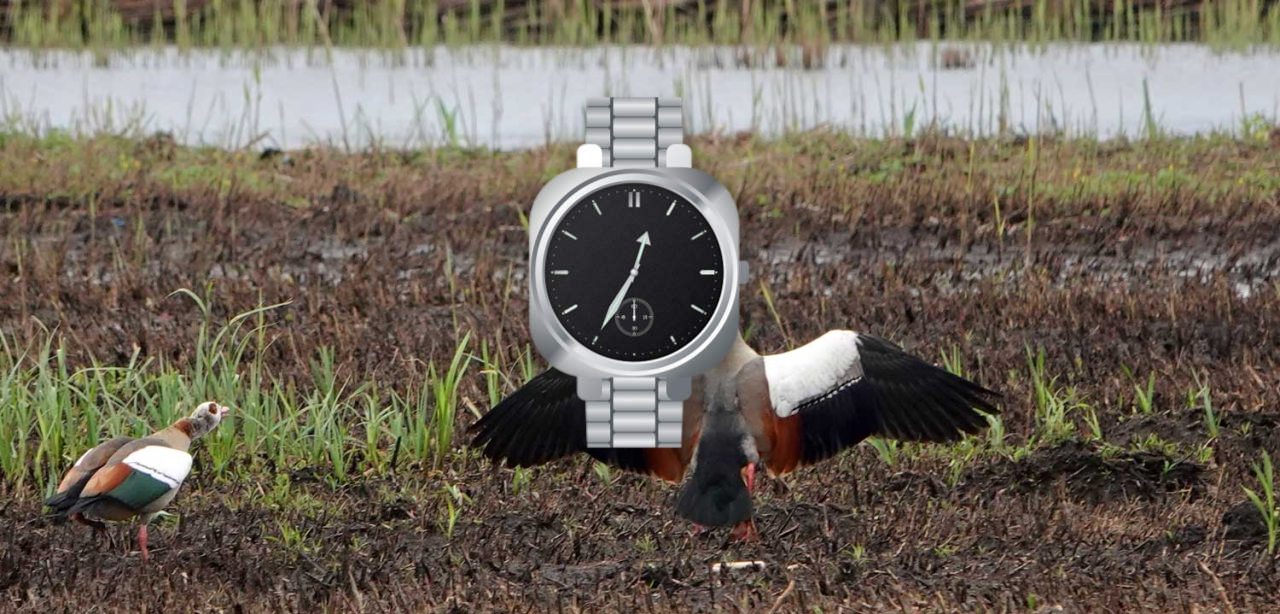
12:35
